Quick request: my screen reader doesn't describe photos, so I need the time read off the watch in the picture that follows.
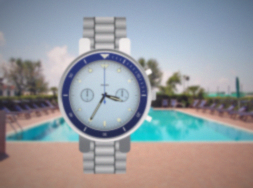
3:35
